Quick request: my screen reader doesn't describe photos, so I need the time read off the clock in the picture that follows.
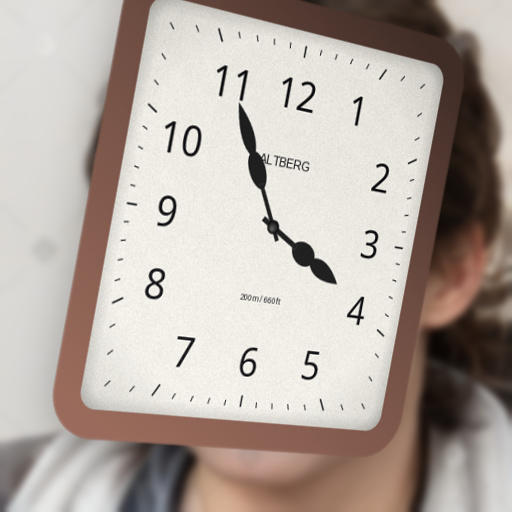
3:55
